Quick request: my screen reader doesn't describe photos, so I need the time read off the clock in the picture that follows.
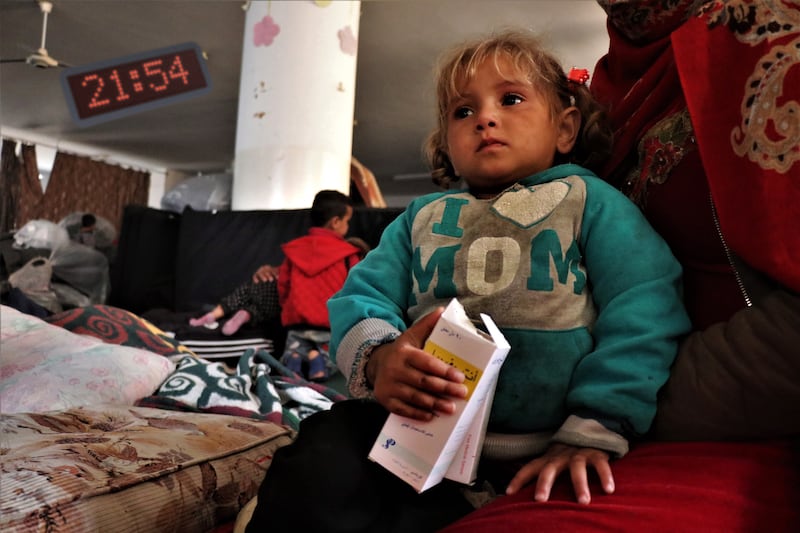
21:54
